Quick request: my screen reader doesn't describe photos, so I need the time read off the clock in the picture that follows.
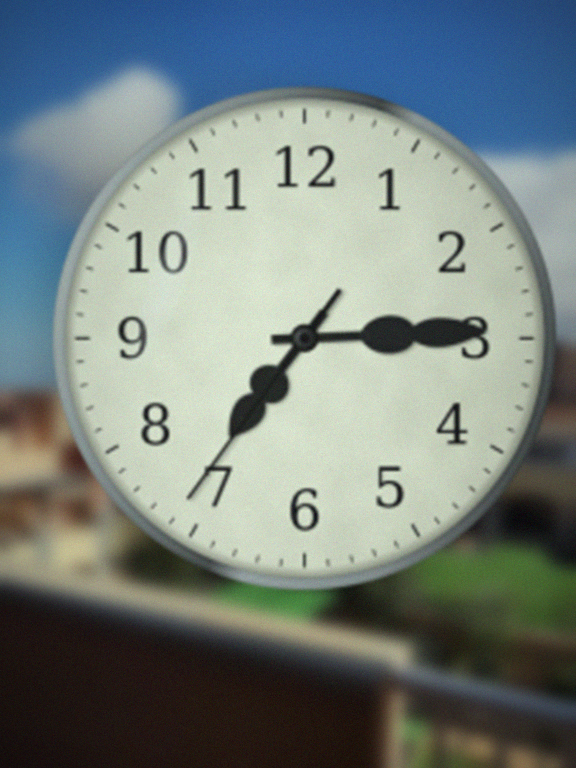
7:14:36
